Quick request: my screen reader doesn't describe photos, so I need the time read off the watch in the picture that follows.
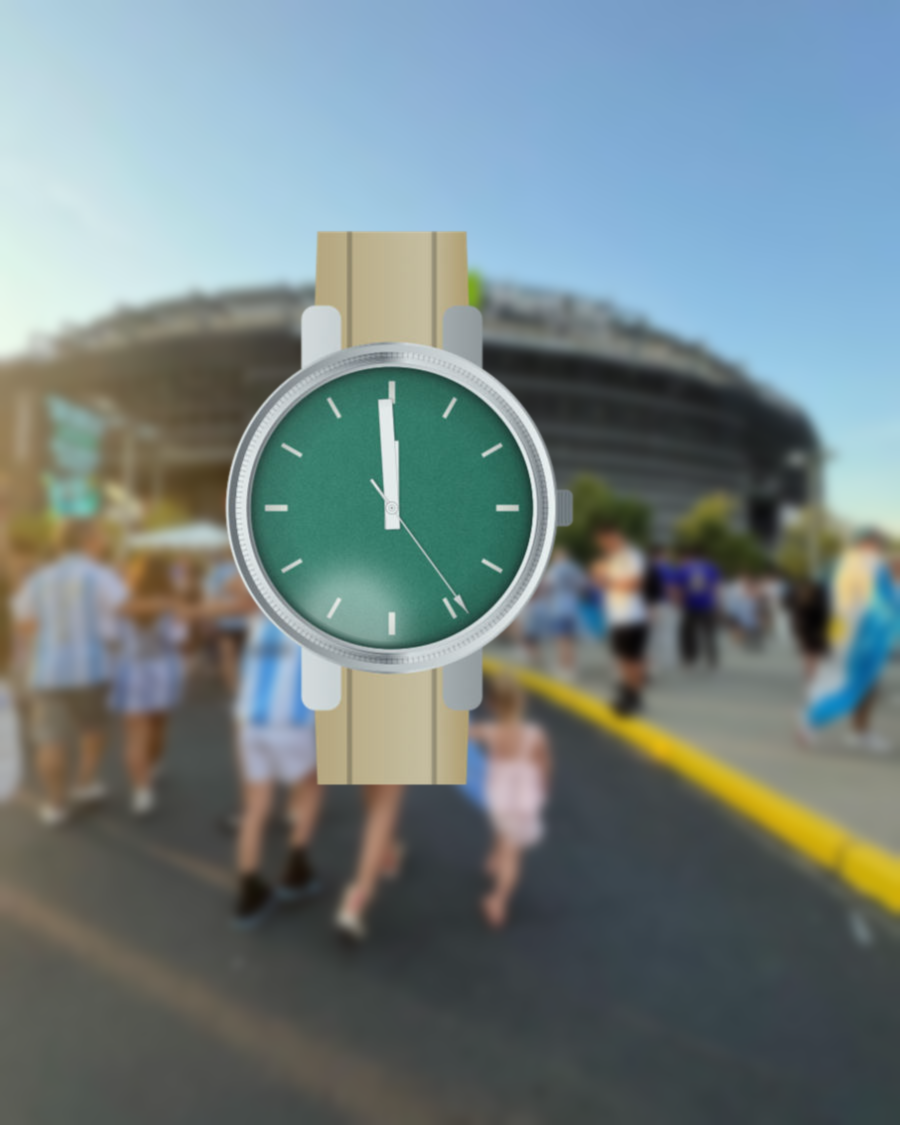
11:59:24
